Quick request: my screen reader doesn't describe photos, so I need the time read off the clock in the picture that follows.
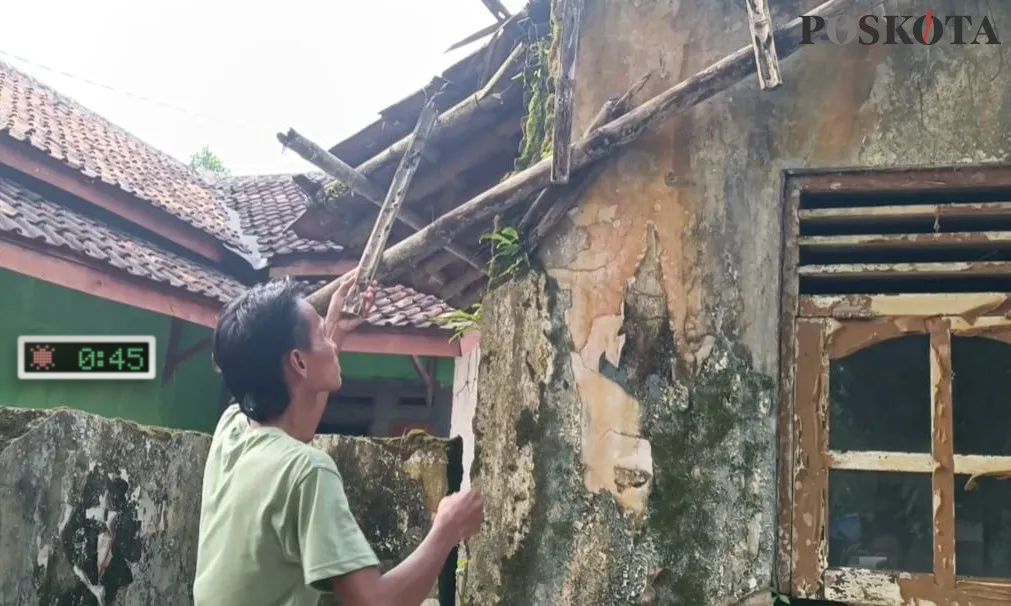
0:45
